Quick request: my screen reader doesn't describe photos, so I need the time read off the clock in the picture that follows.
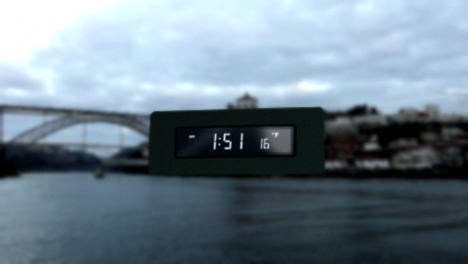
1:51
